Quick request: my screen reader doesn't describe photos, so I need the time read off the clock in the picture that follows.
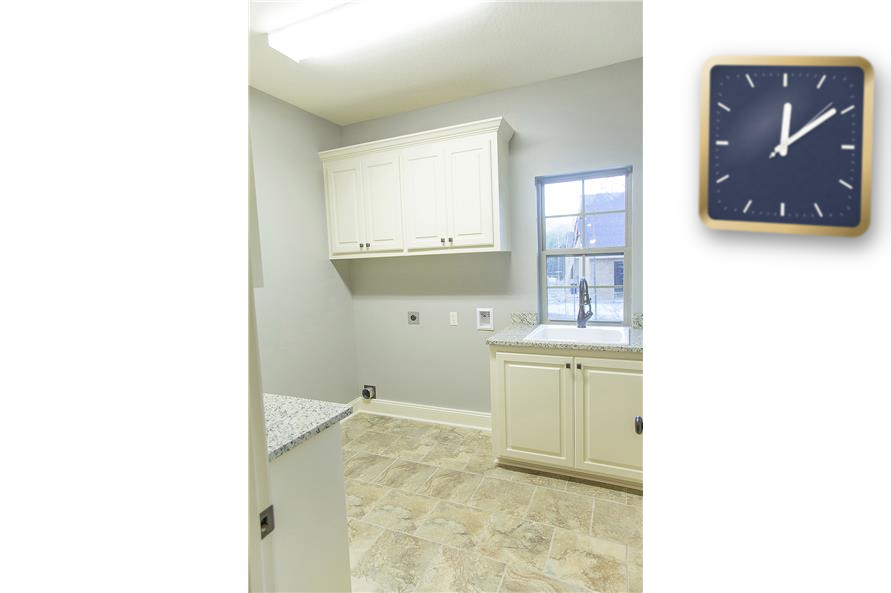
12:09:08
